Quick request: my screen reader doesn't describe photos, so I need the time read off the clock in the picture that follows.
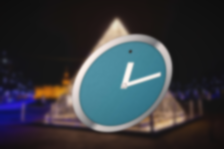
12:13
